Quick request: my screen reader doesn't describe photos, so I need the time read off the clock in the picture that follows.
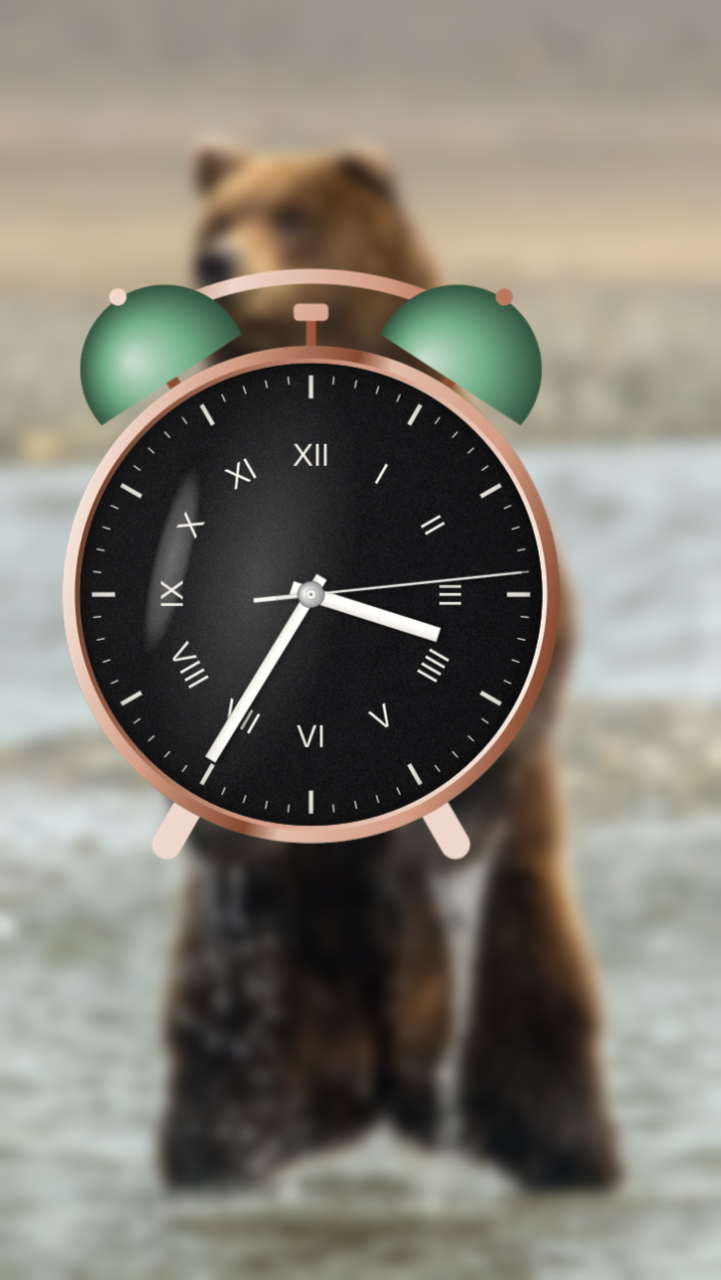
3:35:14
